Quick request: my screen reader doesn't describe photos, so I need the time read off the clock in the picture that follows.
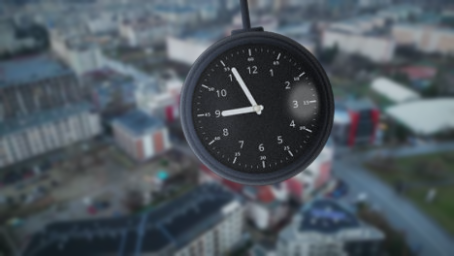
8:56
